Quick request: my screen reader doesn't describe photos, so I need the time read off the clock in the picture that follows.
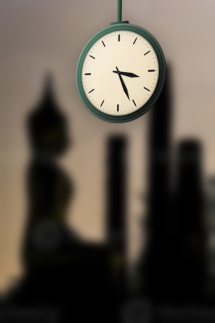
3:26
